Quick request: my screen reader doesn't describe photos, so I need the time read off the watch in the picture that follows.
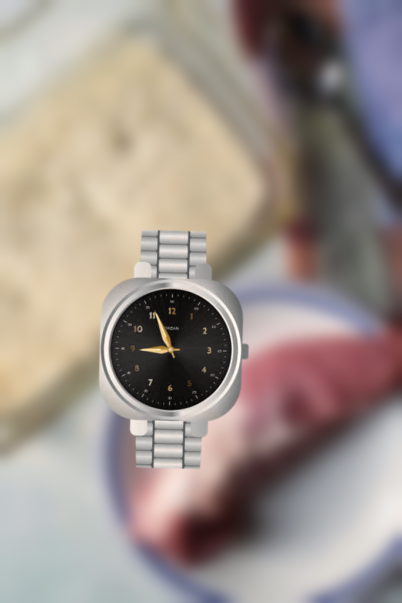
8:56
